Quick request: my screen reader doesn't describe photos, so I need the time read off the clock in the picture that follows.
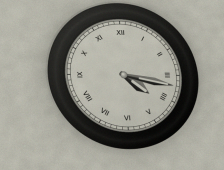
4:17
